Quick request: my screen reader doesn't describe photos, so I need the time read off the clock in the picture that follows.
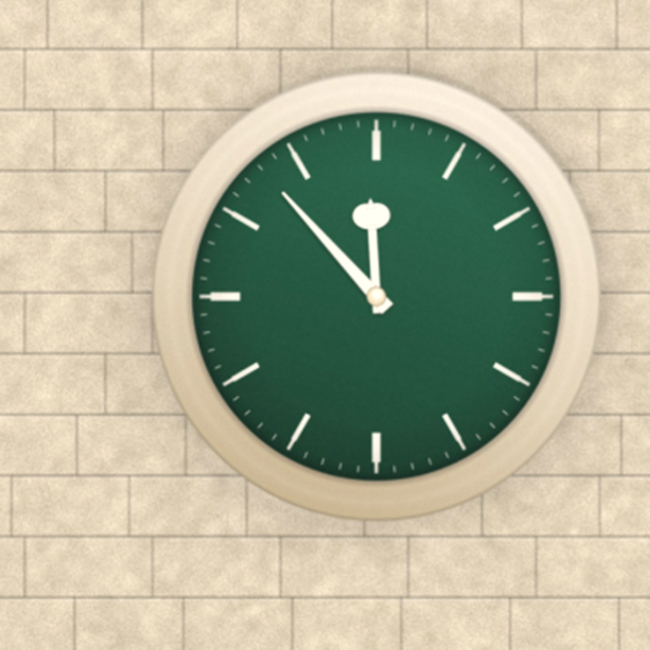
11:53
